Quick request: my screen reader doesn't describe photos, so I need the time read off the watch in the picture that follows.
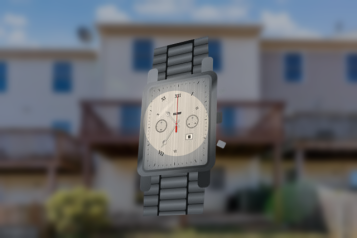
10:36
